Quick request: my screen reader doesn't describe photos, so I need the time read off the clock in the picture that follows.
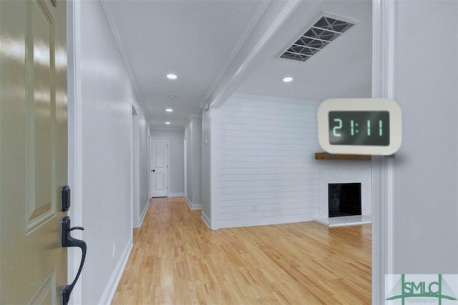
21:11
